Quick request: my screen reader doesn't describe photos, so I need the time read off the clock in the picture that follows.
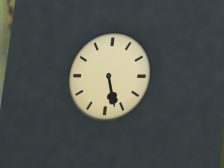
5:27
